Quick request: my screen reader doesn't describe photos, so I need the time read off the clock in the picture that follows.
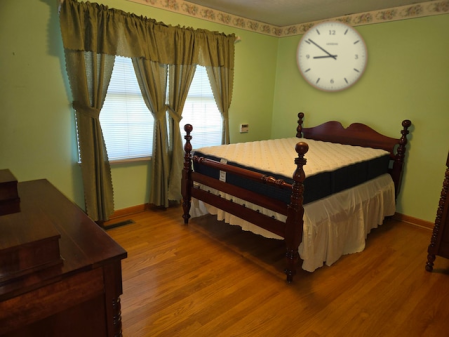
8:51
